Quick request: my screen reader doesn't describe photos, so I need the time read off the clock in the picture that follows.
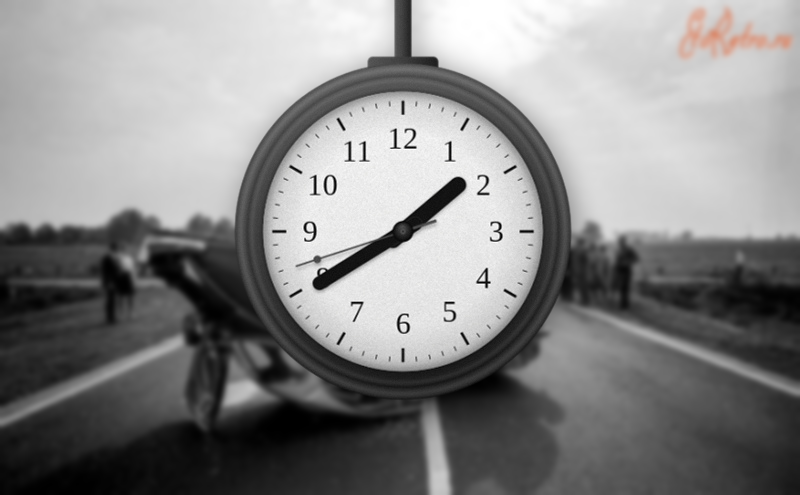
1:39:42
